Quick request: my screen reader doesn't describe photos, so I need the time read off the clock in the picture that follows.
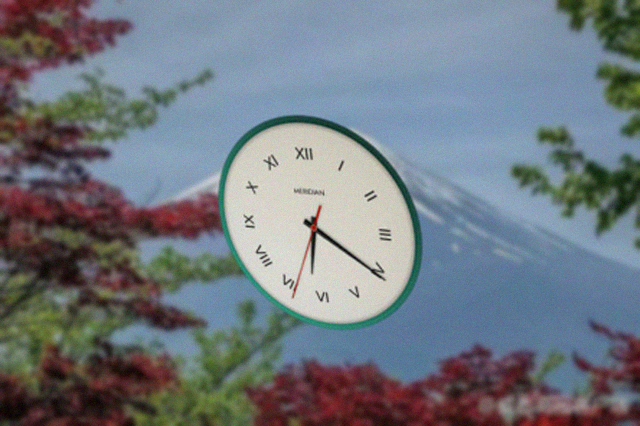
6:20:34
